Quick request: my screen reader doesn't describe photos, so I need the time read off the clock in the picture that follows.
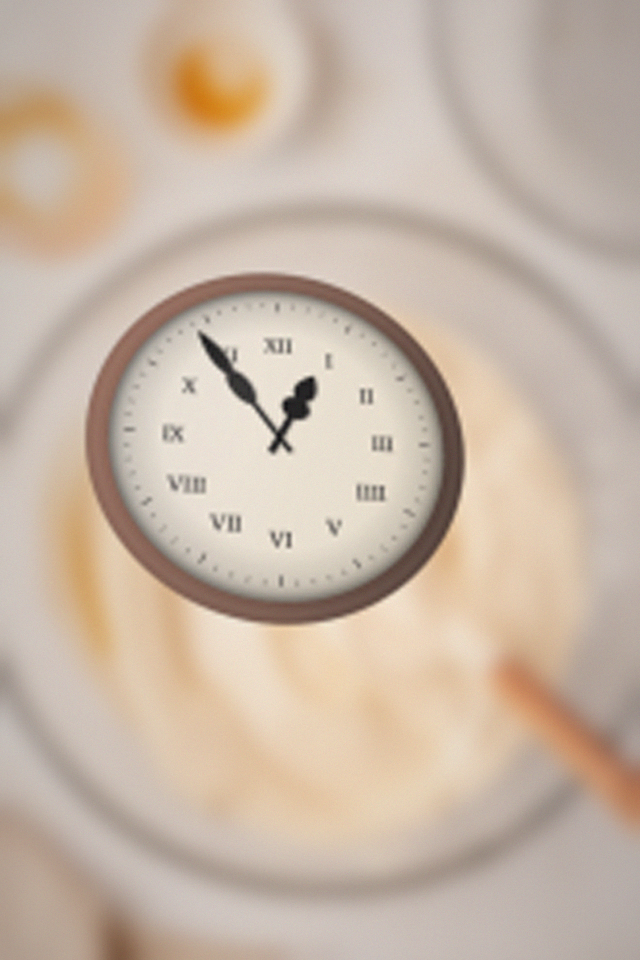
12:54
